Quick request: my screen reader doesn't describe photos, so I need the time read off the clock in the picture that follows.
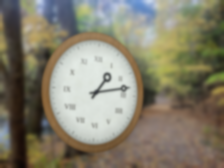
1:13
